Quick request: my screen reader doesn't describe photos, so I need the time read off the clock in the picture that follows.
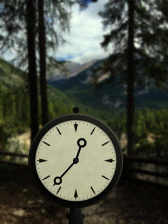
12:37
